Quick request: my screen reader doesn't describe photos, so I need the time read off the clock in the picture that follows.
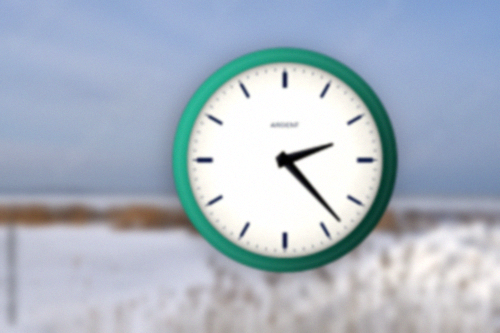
2:23
